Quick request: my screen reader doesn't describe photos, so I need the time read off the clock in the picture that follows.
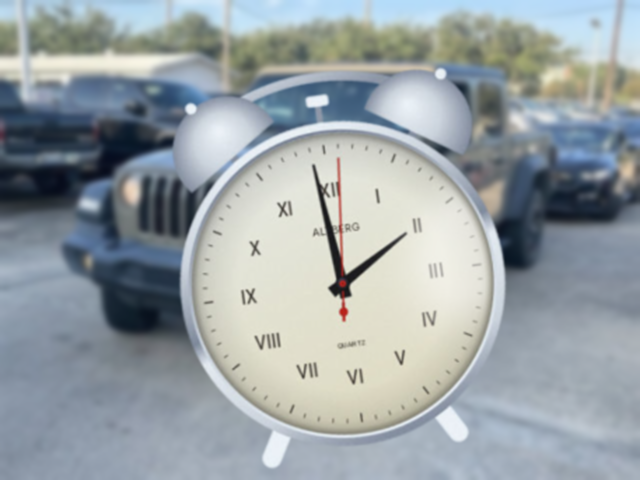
1:59:01
